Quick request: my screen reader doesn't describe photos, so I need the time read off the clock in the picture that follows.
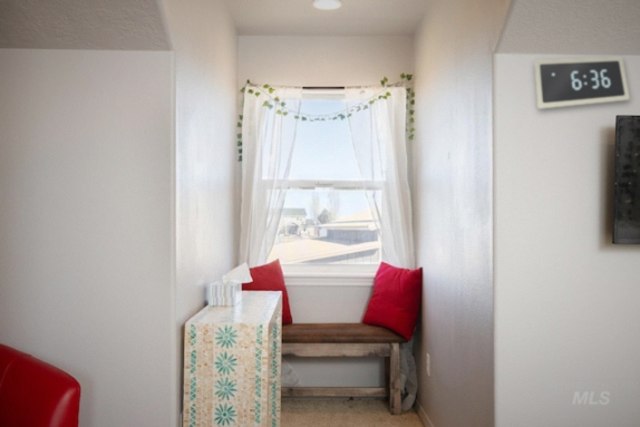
6:36
